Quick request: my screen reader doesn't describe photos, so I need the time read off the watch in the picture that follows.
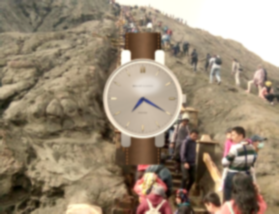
7:20
